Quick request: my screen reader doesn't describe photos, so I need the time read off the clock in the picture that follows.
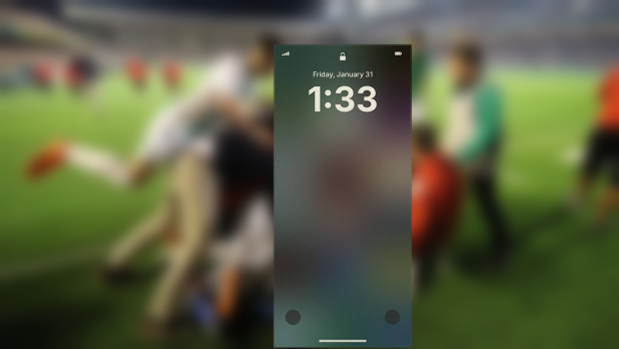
1:33
